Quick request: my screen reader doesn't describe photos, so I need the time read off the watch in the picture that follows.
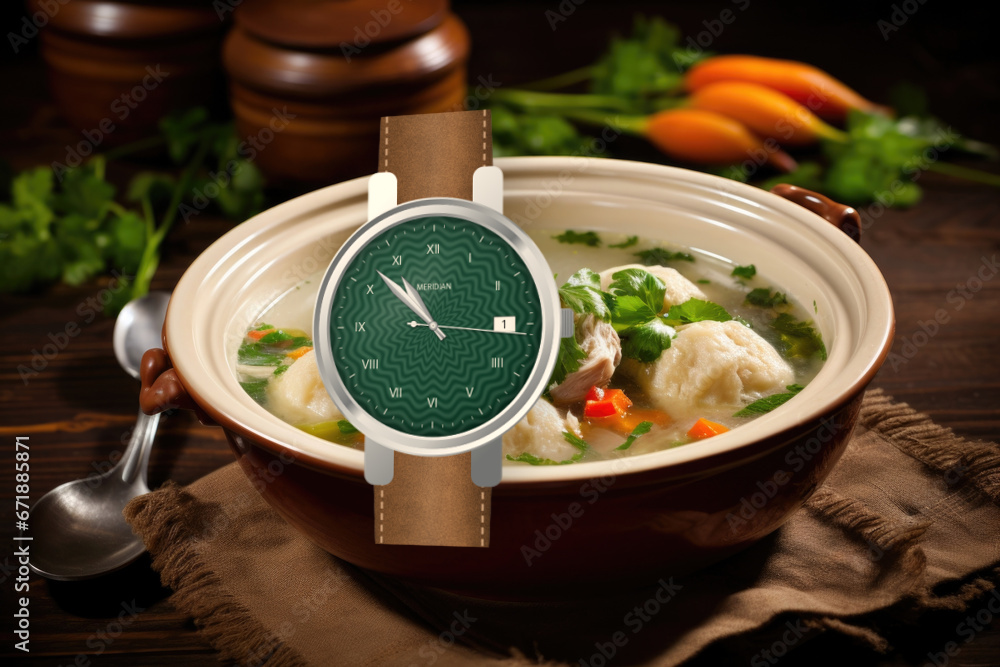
10:52:16
